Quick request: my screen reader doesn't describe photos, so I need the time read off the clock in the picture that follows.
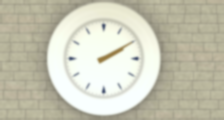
2:10
